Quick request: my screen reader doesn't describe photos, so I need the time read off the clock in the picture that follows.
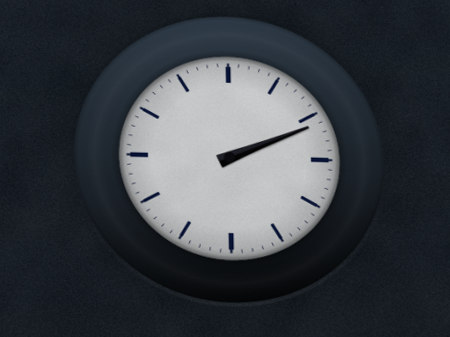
2:11
